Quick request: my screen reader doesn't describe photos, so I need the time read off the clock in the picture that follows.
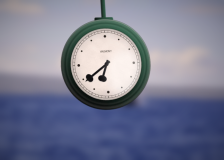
6:39
